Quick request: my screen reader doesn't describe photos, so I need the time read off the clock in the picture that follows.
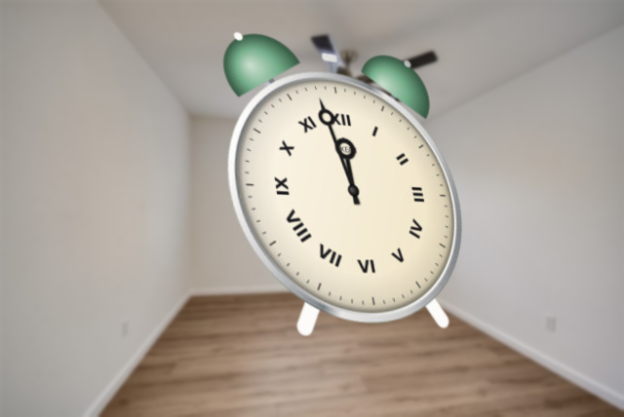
11:58
